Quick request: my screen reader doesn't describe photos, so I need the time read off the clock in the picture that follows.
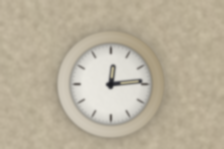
12:14
